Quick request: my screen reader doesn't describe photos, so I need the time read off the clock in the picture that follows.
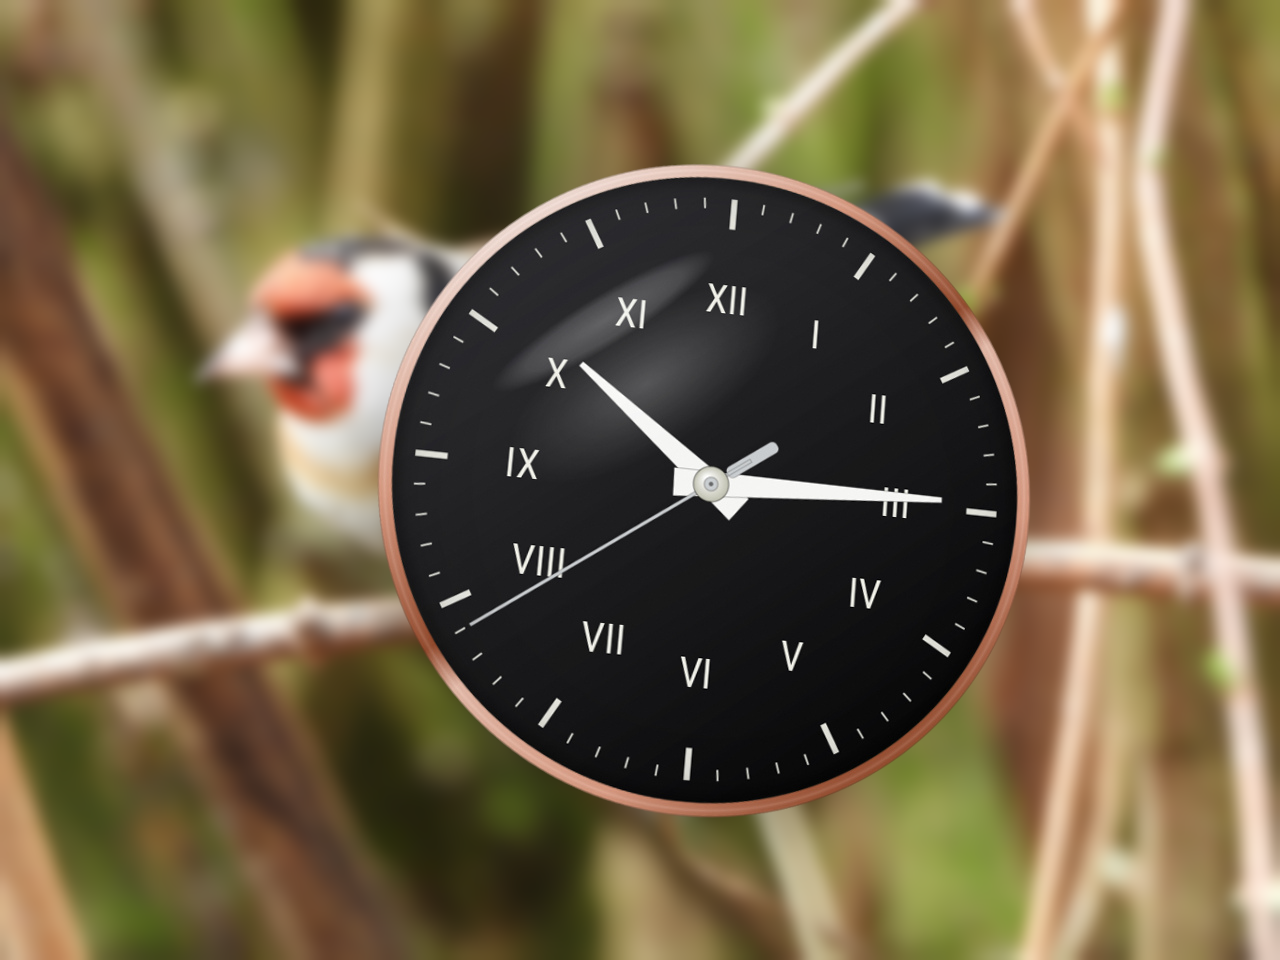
10:14:39
